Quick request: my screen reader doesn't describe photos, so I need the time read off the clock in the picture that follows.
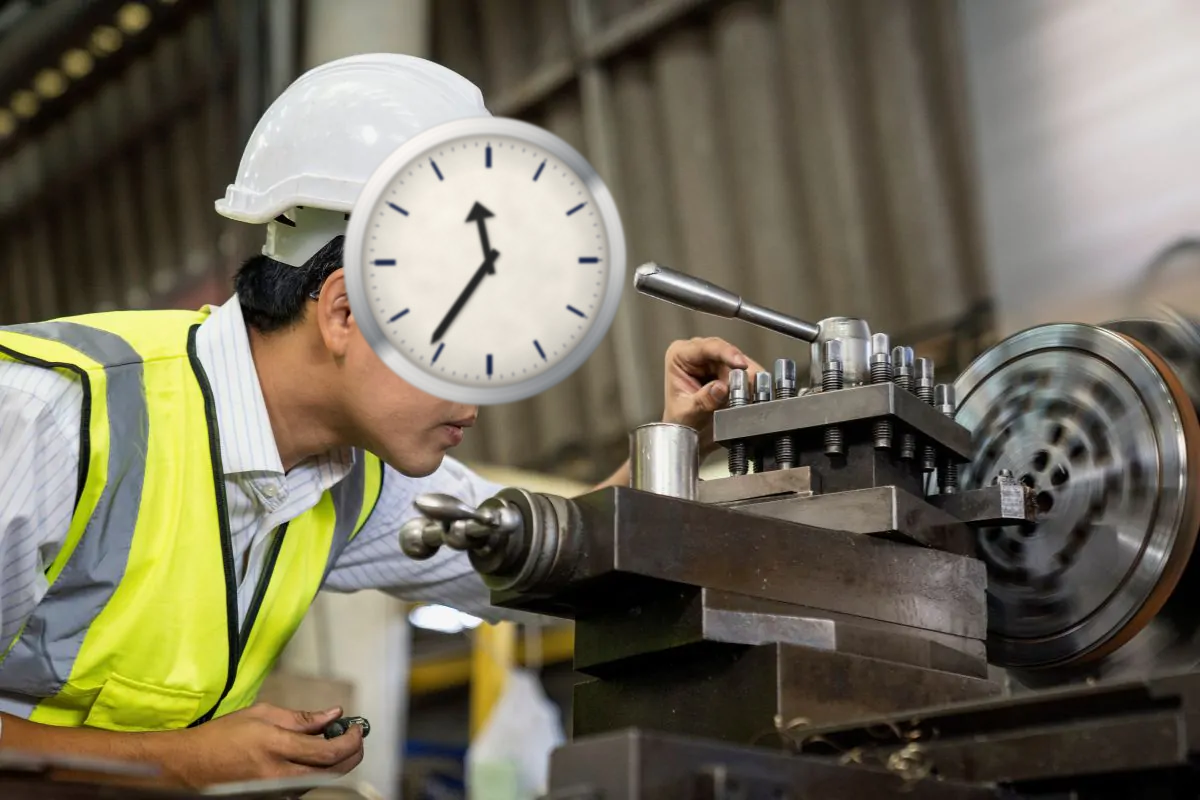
11:36
